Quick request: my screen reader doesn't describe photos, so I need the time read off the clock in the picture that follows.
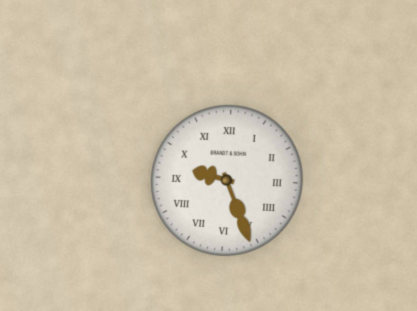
9:26
